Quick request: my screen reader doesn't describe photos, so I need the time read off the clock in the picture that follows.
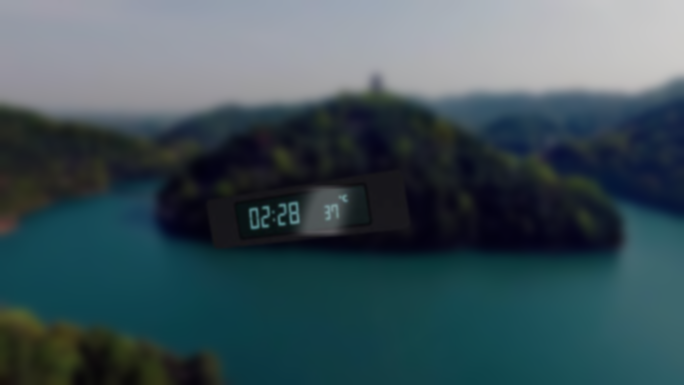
2:28
